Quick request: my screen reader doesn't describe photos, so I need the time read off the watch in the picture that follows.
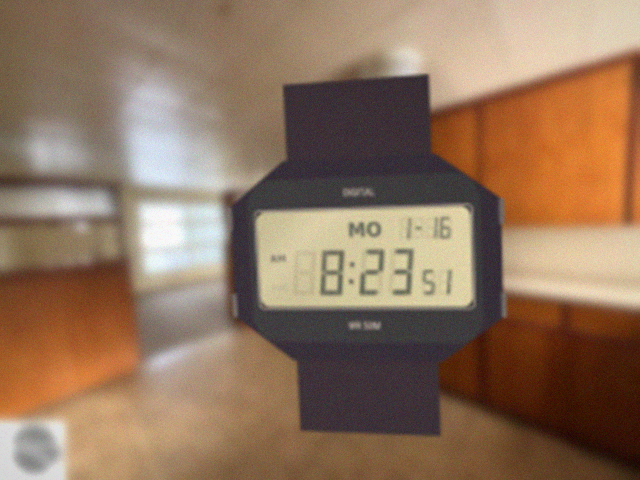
8:23:51
